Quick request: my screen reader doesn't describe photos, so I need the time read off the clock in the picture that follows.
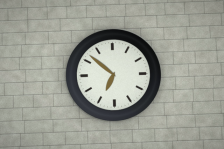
6:52
